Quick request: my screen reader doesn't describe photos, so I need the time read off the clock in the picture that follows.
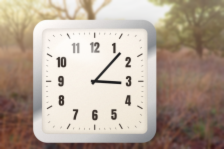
3:07
